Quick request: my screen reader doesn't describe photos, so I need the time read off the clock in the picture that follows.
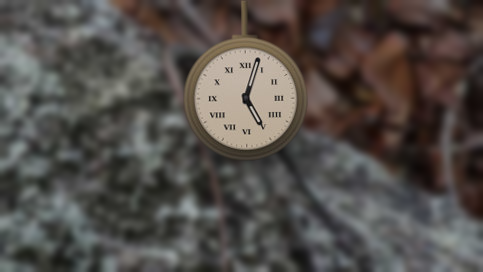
5:03
